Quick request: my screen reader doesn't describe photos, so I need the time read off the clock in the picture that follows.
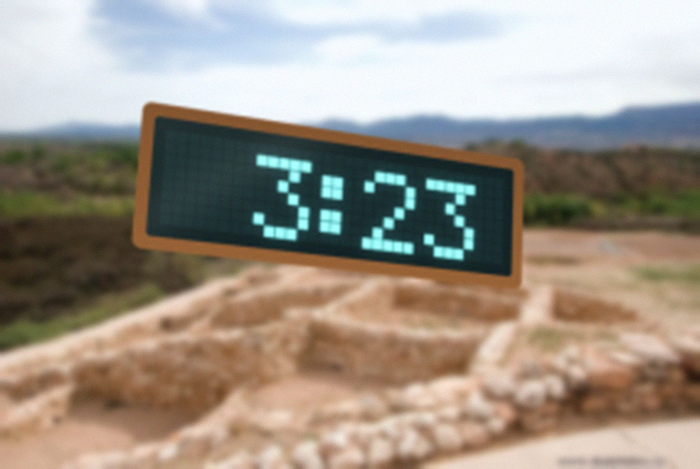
3:23
